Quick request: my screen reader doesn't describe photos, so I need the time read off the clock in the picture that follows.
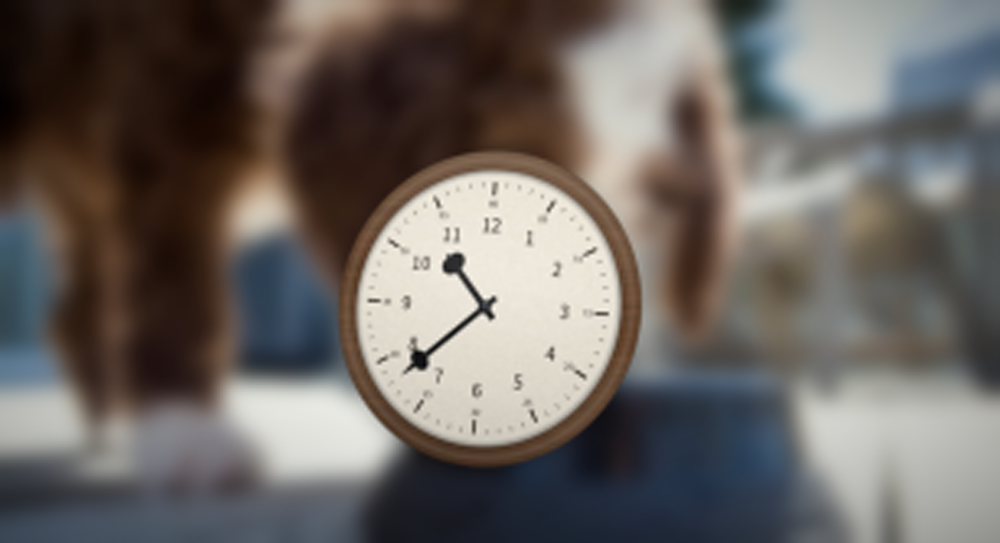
10:38
